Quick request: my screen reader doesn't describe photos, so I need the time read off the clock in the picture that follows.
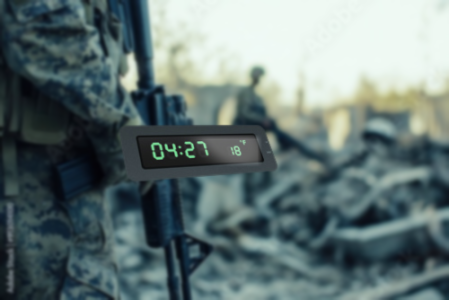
4:27
